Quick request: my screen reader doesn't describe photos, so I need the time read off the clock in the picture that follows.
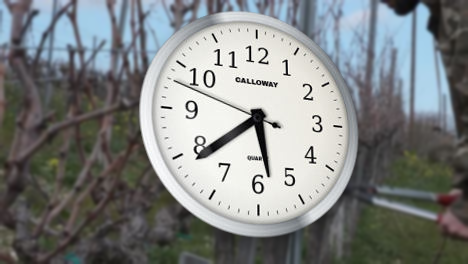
5:38:48
